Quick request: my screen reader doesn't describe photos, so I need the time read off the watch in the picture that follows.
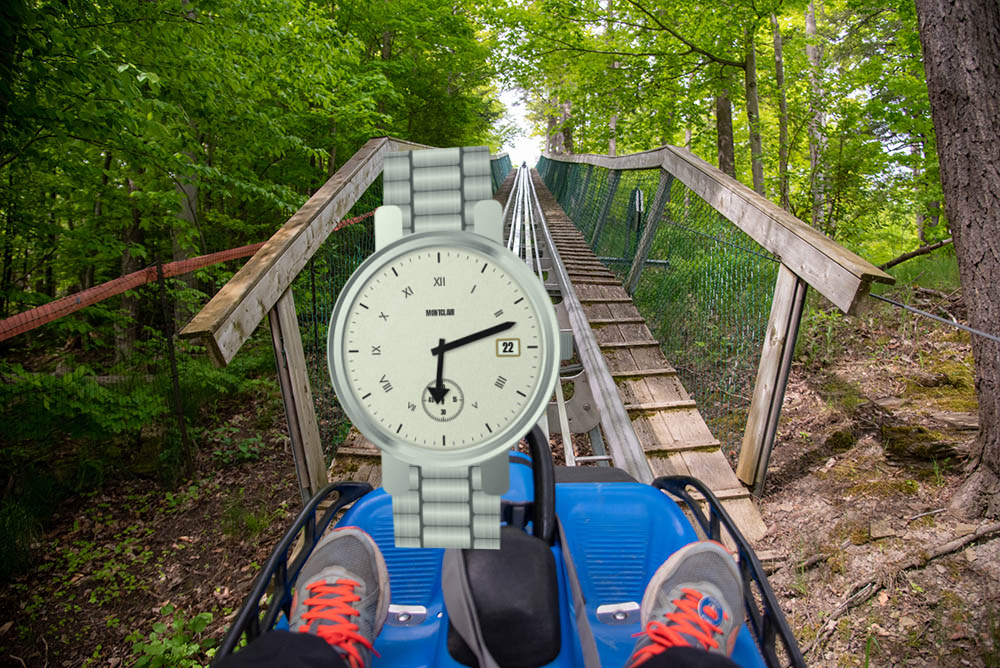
6:12
